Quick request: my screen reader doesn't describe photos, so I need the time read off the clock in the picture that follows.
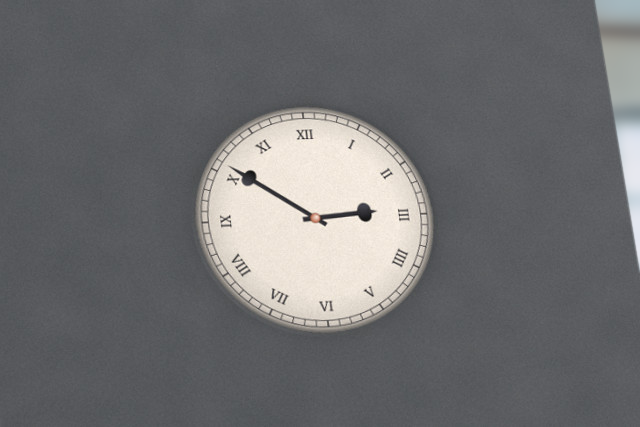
2:51
